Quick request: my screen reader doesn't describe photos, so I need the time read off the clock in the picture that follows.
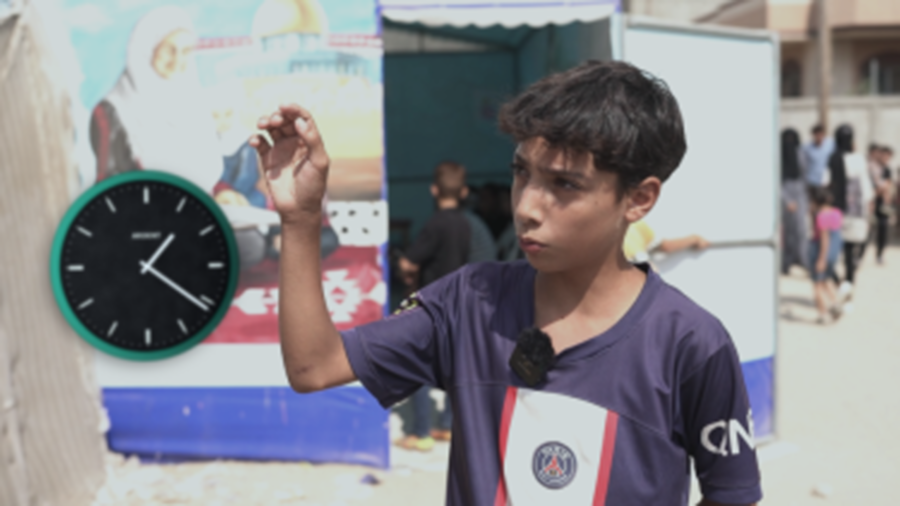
1:21
